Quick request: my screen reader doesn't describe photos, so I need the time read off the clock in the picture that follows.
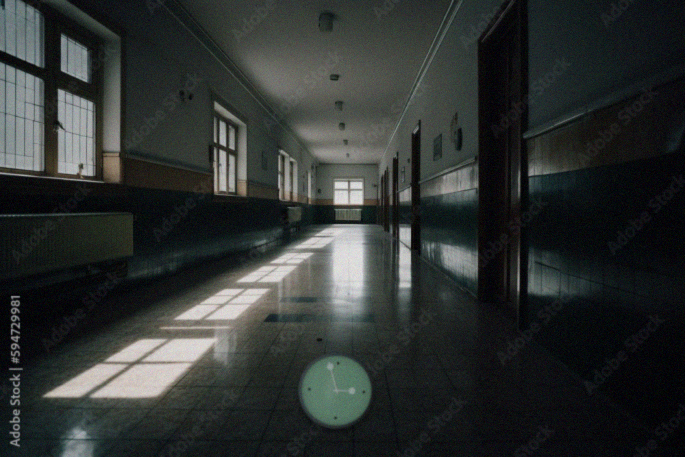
2:57
